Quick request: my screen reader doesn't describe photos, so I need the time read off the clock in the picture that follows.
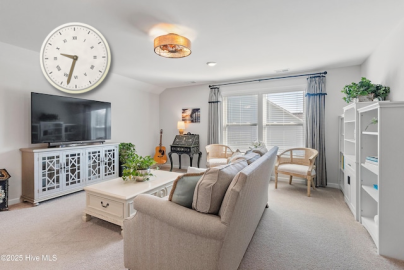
9:33
